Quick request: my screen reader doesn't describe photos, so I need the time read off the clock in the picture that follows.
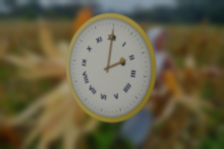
2:00
